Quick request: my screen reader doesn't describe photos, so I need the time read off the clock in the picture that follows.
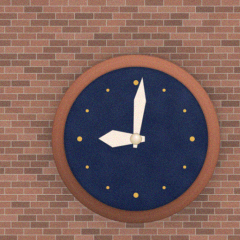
9:01
